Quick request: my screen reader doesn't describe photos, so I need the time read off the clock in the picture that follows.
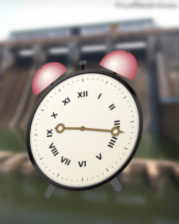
9:17
